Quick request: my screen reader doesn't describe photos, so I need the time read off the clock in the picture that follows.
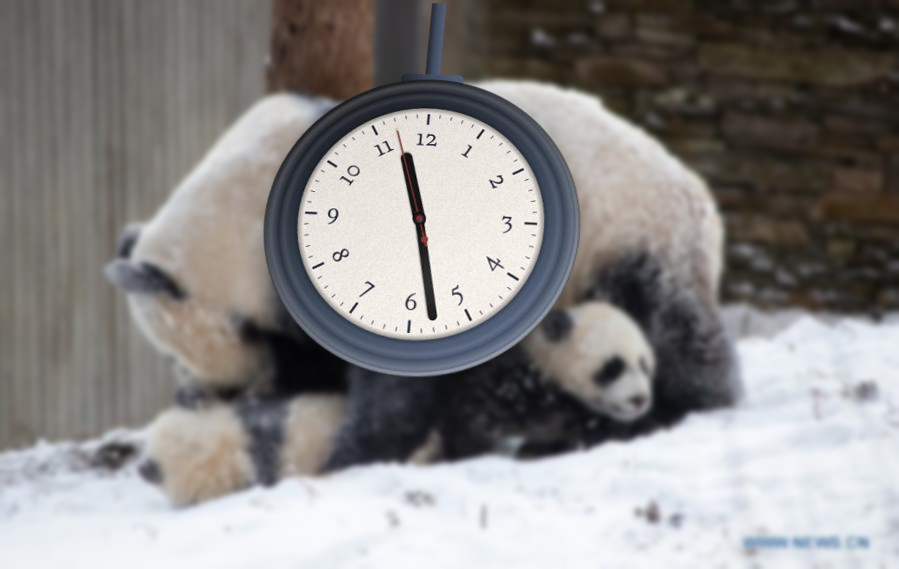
11:27:57
